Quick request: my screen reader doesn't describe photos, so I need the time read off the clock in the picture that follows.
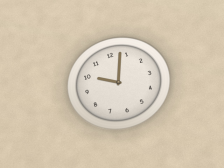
10:03
